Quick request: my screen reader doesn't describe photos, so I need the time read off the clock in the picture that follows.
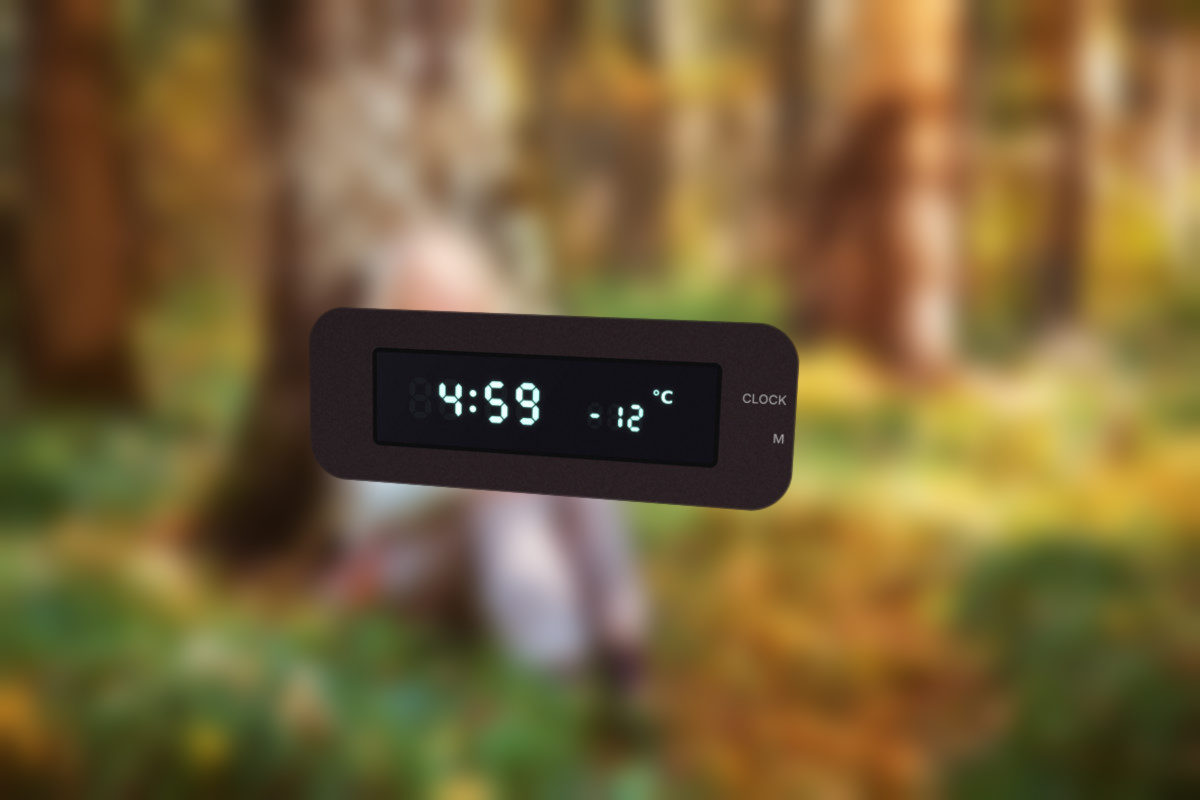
4:59
